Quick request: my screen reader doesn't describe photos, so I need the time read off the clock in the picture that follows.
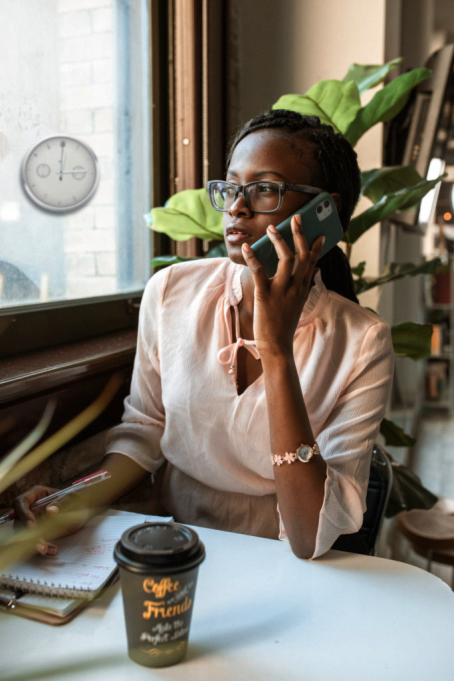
12:14
